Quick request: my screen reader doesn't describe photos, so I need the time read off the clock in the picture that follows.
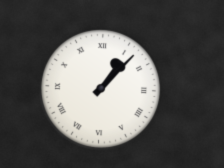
1:07
